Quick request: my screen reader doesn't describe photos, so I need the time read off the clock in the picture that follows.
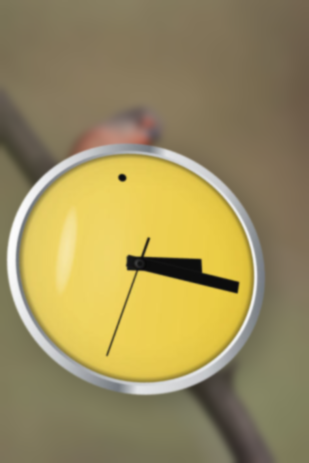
3:18:35
